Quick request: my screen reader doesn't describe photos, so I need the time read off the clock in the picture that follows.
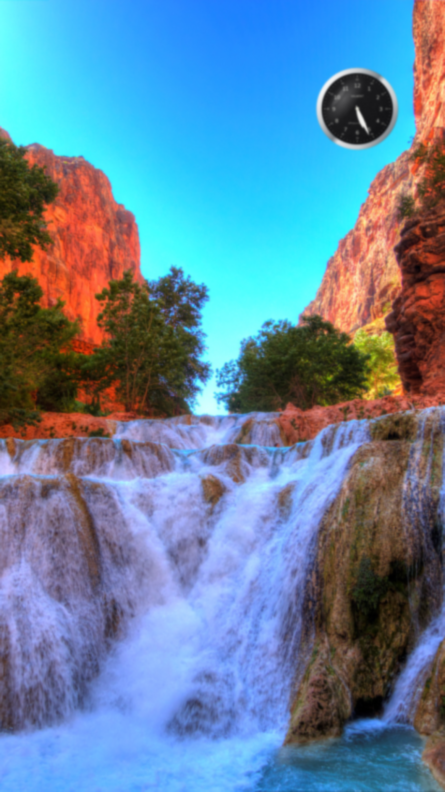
5:26
